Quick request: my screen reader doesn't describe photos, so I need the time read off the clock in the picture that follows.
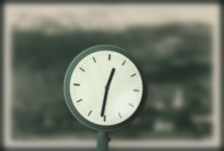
12:31
